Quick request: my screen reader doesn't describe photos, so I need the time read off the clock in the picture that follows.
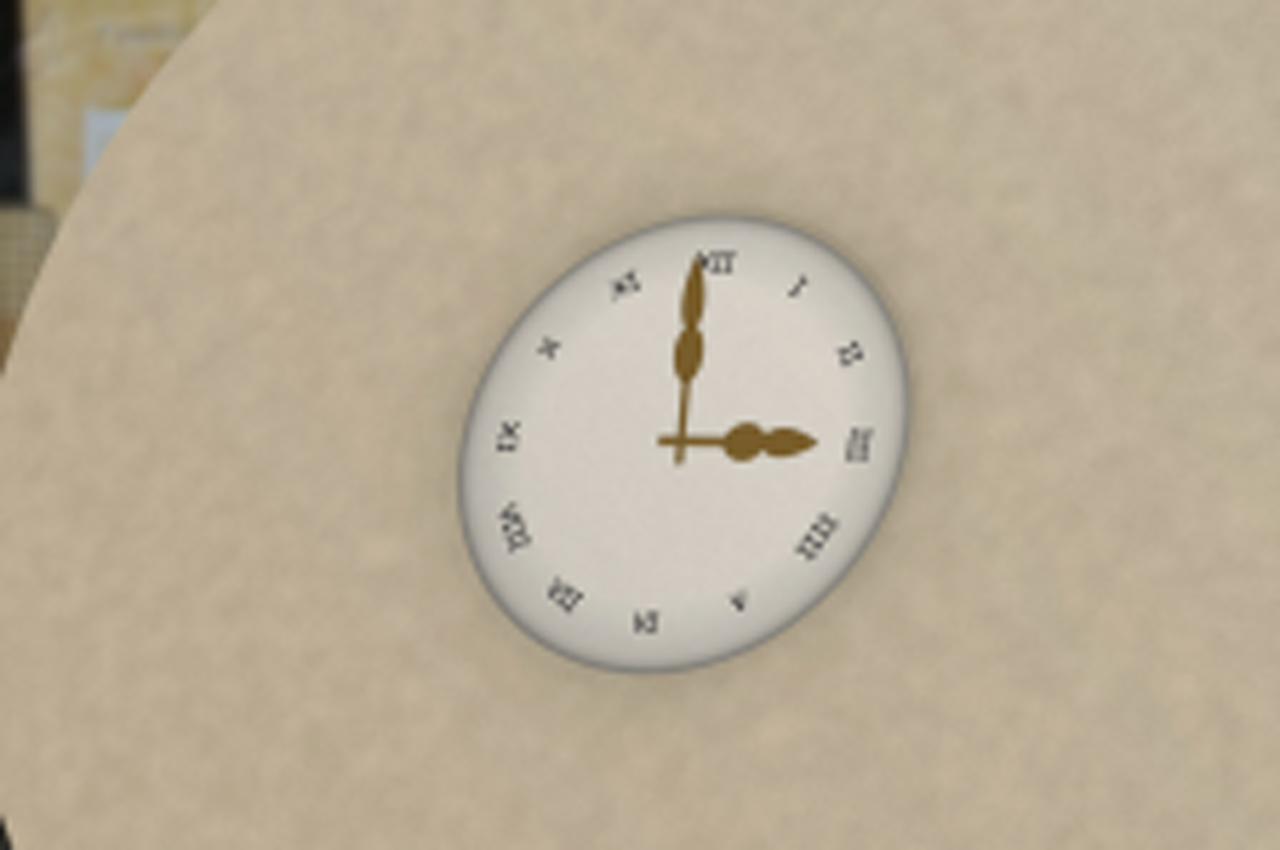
2:59
